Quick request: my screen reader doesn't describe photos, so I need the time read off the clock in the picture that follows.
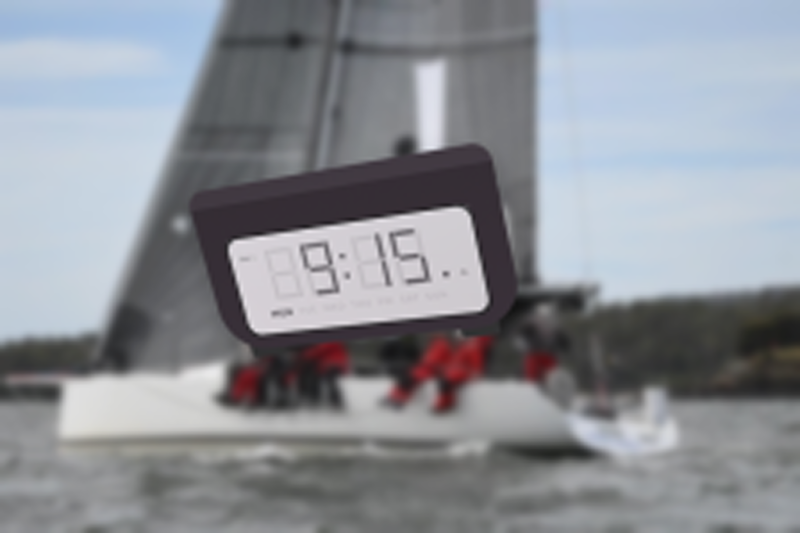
9:15
